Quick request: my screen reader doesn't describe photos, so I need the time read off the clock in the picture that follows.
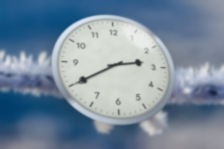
2:40
